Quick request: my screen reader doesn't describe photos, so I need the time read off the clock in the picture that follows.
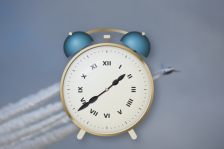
1:39
